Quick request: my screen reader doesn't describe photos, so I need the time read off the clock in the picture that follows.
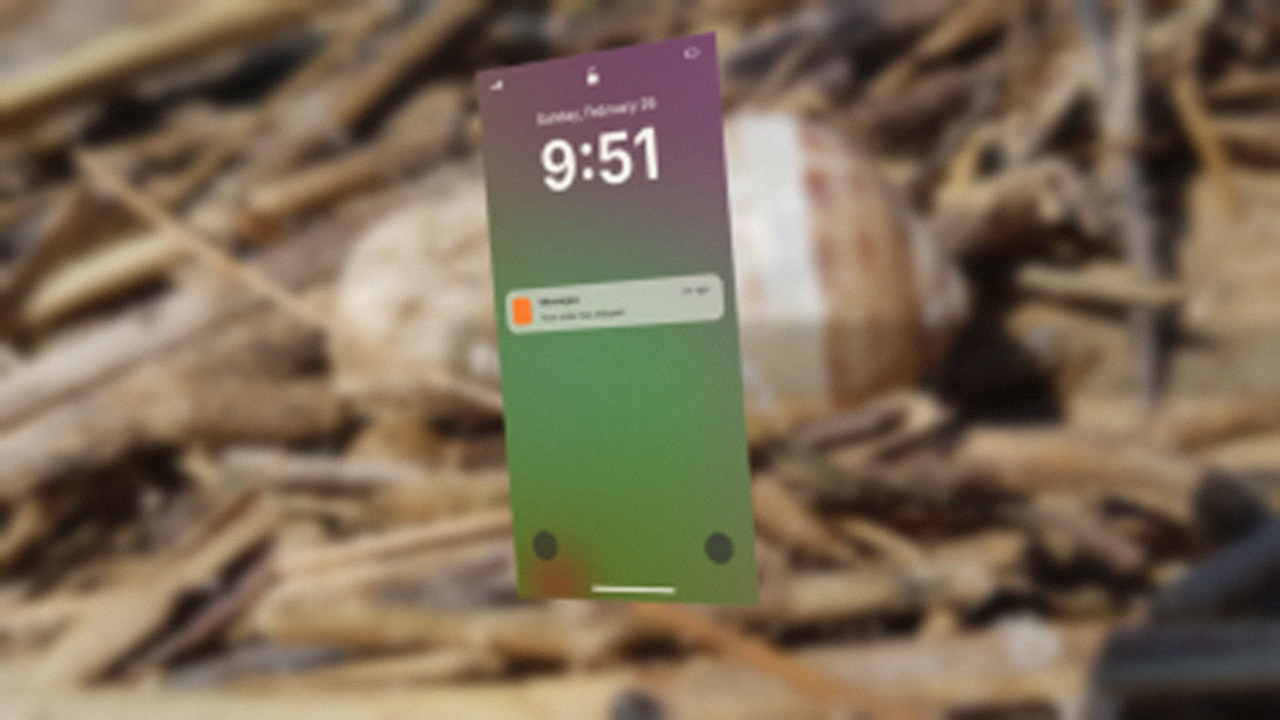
9:51
